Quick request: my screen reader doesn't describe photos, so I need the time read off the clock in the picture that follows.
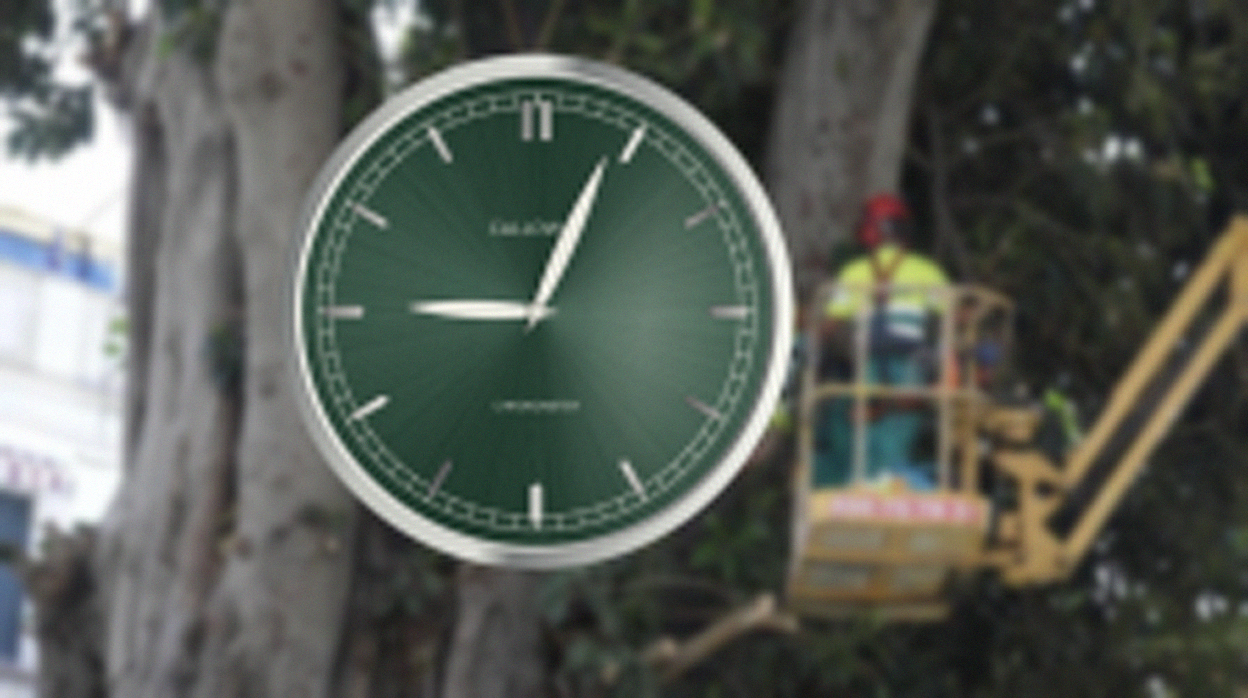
9:04
